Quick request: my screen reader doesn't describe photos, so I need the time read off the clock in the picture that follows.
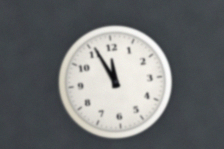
11:56
